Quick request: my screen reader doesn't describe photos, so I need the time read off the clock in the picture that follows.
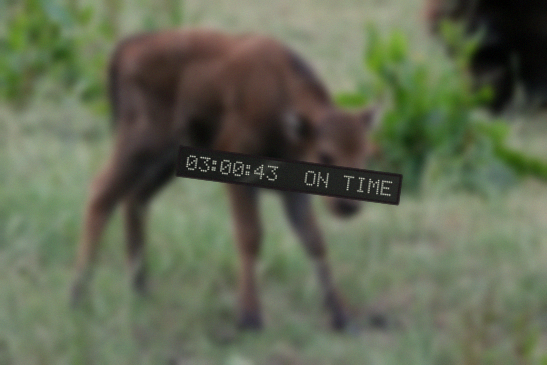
3:00:43
